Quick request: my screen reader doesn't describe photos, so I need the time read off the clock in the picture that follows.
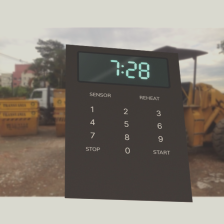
7:28
